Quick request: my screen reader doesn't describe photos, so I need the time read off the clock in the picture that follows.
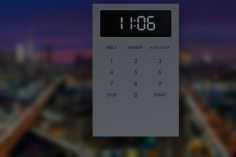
11:06
